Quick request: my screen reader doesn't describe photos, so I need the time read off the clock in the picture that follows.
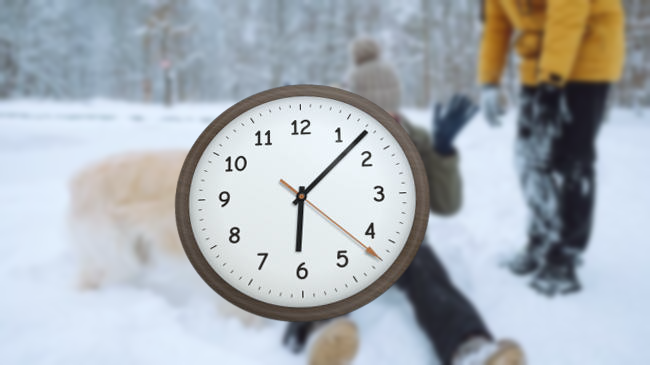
6:07:22
